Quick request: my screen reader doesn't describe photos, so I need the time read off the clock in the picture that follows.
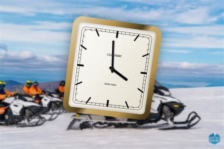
3:59
